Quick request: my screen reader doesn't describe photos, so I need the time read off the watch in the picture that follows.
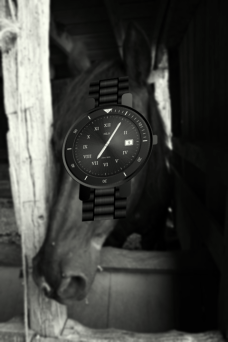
7:05
